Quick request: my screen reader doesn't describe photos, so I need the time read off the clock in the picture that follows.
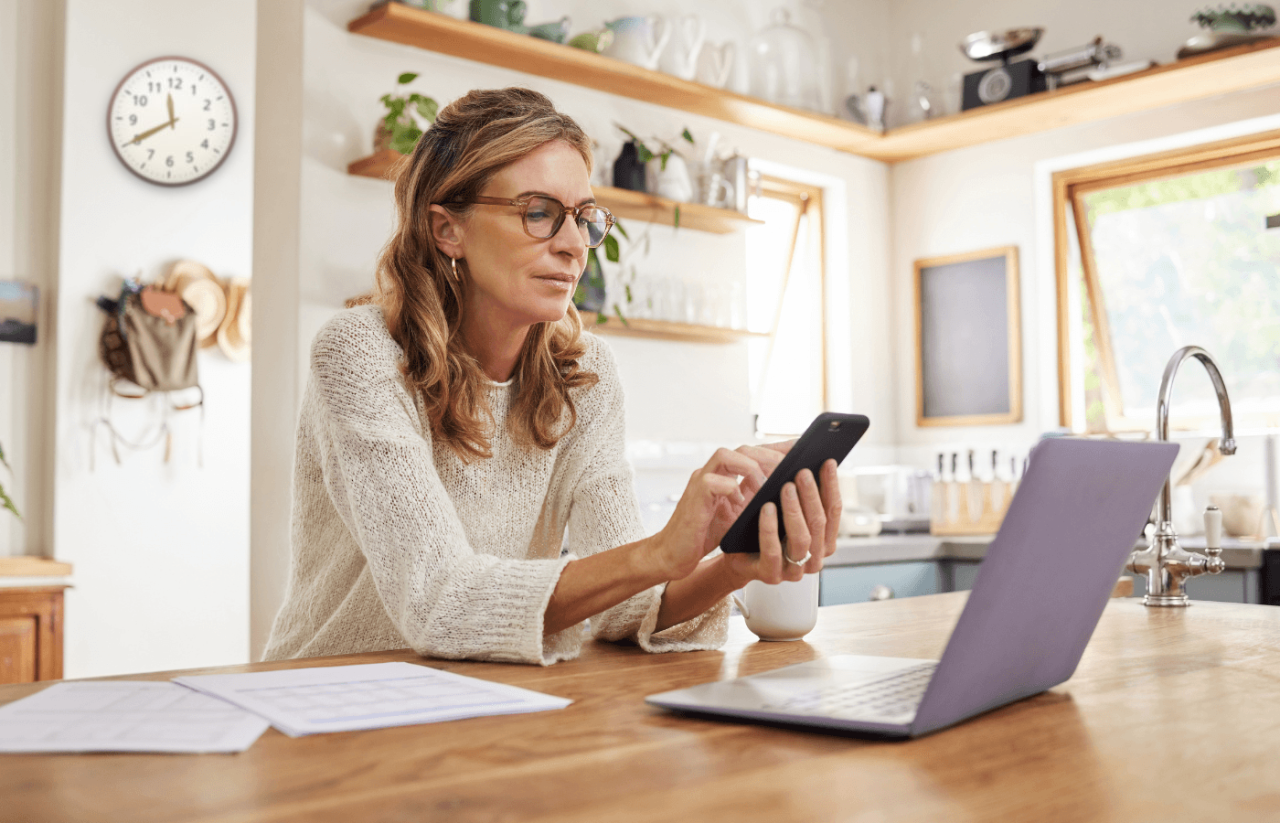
11:40
